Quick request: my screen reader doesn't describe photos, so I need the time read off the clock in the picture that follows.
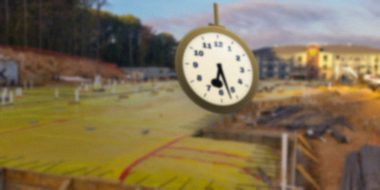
6:27
